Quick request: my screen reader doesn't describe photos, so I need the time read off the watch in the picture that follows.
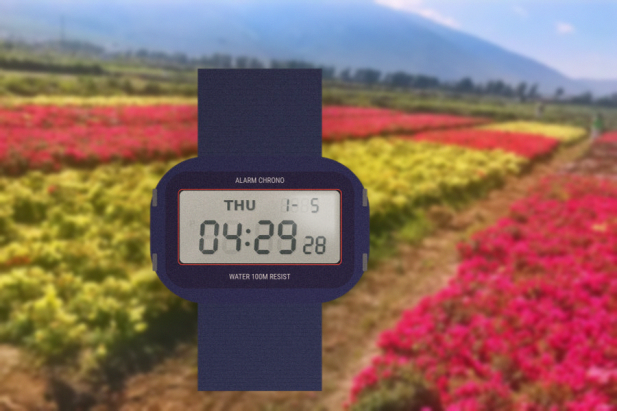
4:29:28
